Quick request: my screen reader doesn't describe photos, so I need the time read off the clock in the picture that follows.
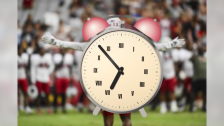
6:53
